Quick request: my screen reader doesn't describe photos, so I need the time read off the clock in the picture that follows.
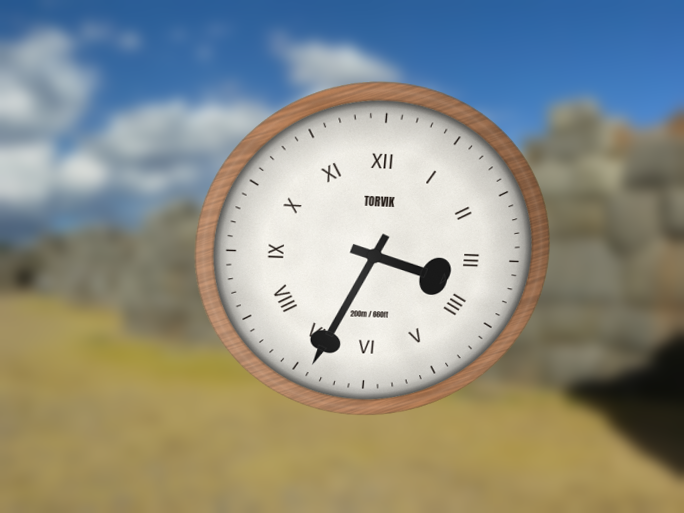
3:34
